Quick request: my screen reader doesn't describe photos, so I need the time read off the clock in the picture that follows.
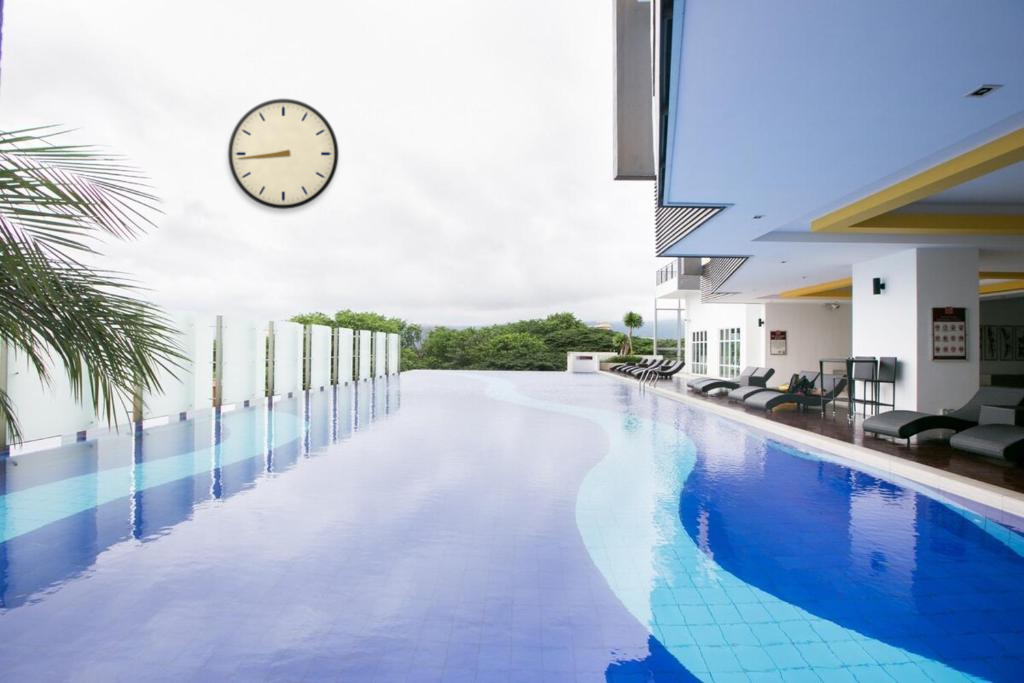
8:44
